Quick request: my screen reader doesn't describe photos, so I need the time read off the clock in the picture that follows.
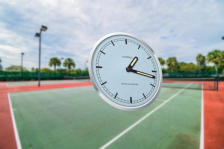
1:17
